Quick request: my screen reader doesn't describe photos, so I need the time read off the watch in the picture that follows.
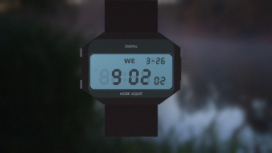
9:02
